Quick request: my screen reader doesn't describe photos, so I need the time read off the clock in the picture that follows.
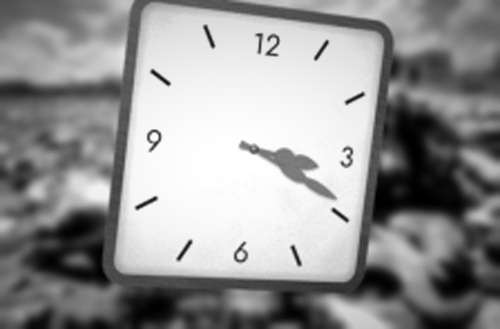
3:19
